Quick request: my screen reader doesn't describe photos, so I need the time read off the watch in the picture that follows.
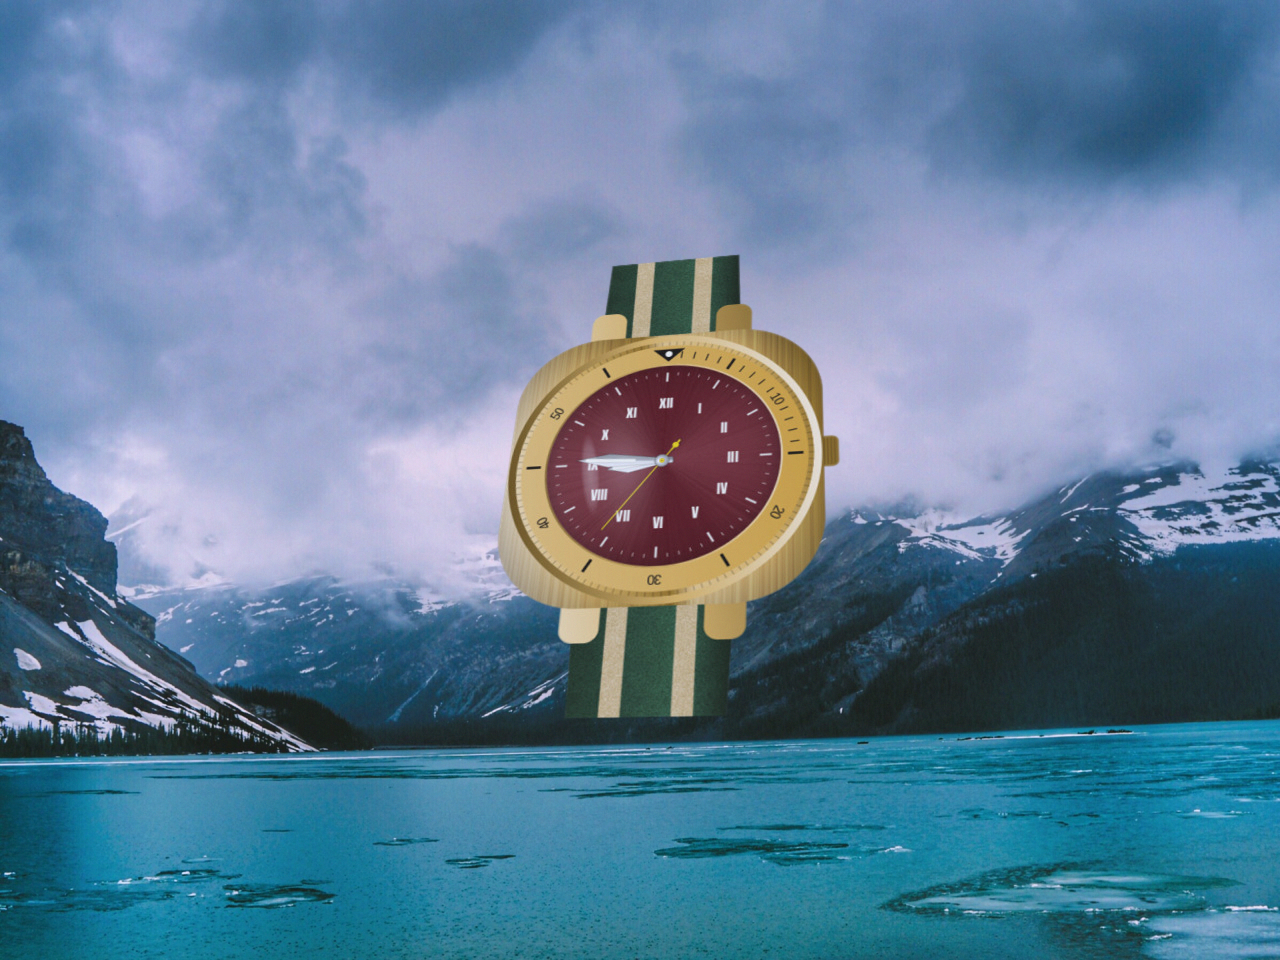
8:45:36
